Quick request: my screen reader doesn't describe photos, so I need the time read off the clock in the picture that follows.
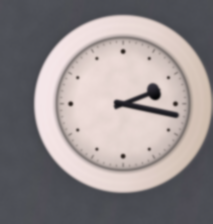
2:17
